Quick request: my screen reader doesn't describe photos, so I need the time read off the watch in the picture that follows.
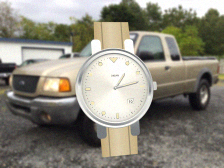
1:13
